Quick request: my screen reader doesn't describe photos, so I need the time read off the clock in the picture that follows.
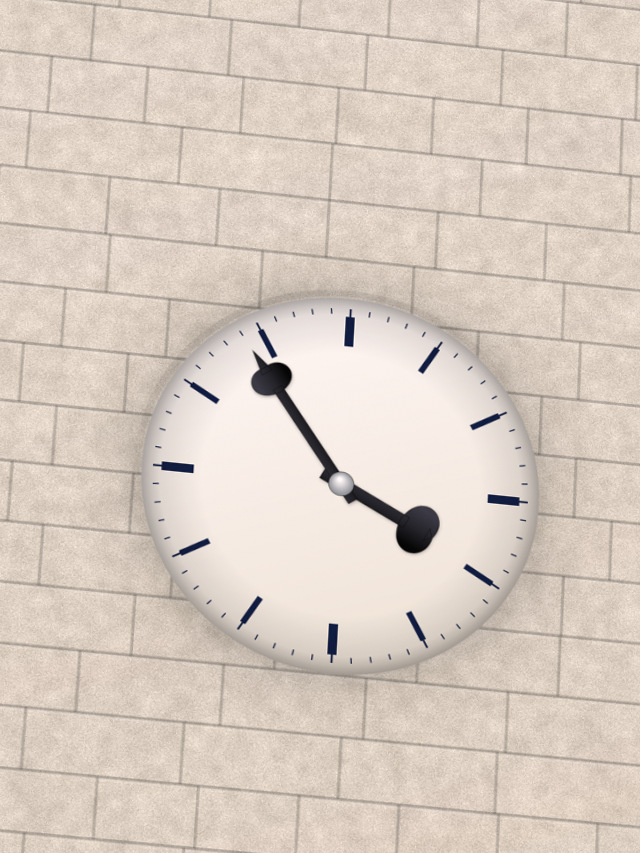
3:54
